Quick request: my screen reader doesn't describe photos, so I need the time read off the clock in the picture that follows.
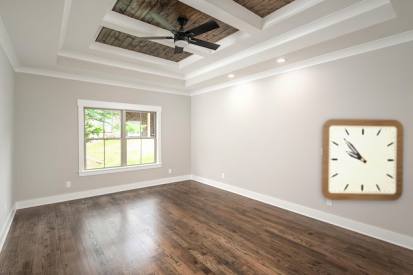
9:53
